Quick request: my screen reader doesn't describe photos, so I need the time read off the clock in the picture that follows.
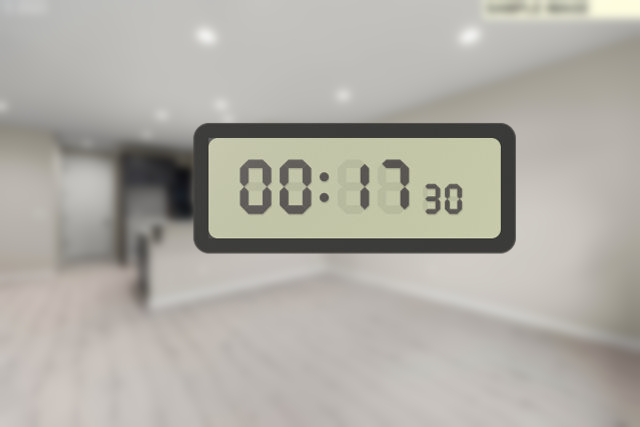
0:17:30
